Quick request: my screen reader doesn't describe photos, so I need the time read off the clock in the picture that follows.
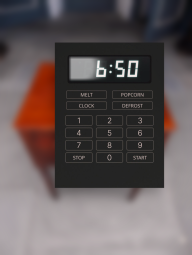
6:50
